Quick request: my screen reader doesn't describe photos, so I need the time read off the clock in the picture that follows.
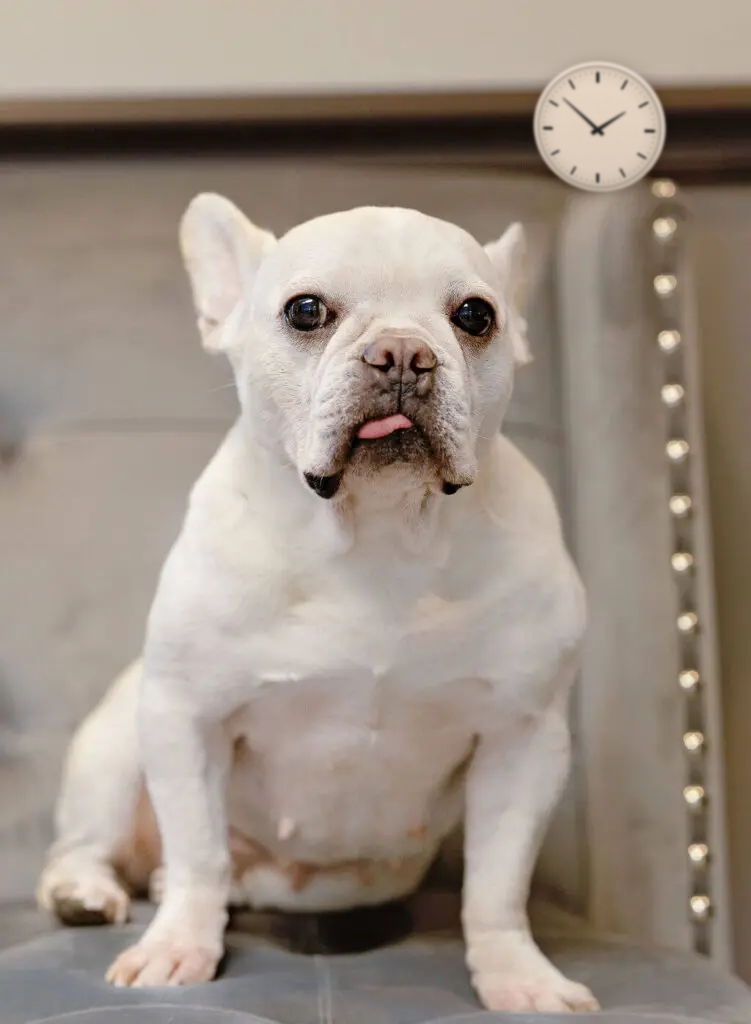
1:52
